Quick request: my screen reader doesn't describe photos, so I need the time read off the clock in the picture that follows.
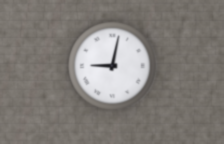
9:02
